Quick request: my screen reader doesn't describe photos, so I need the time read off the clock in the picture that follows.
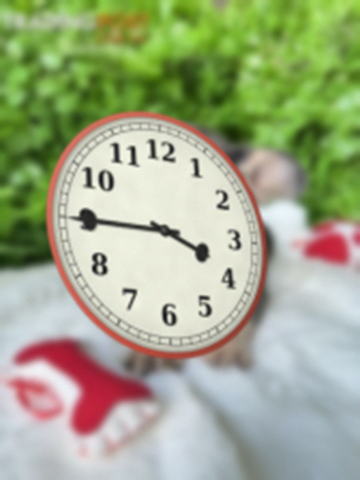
3:45
